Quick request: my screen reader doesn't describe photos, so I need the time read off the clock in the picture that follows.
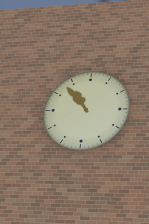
10:53
